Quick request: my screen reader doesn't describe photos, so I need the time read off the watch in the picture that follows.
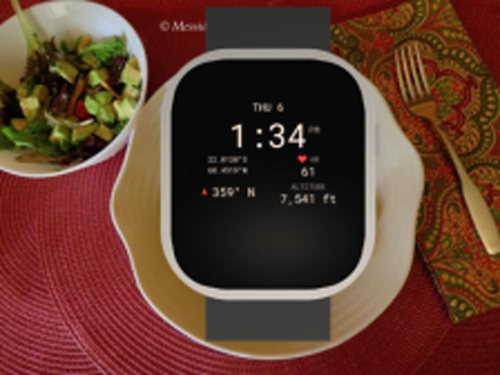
1:34
